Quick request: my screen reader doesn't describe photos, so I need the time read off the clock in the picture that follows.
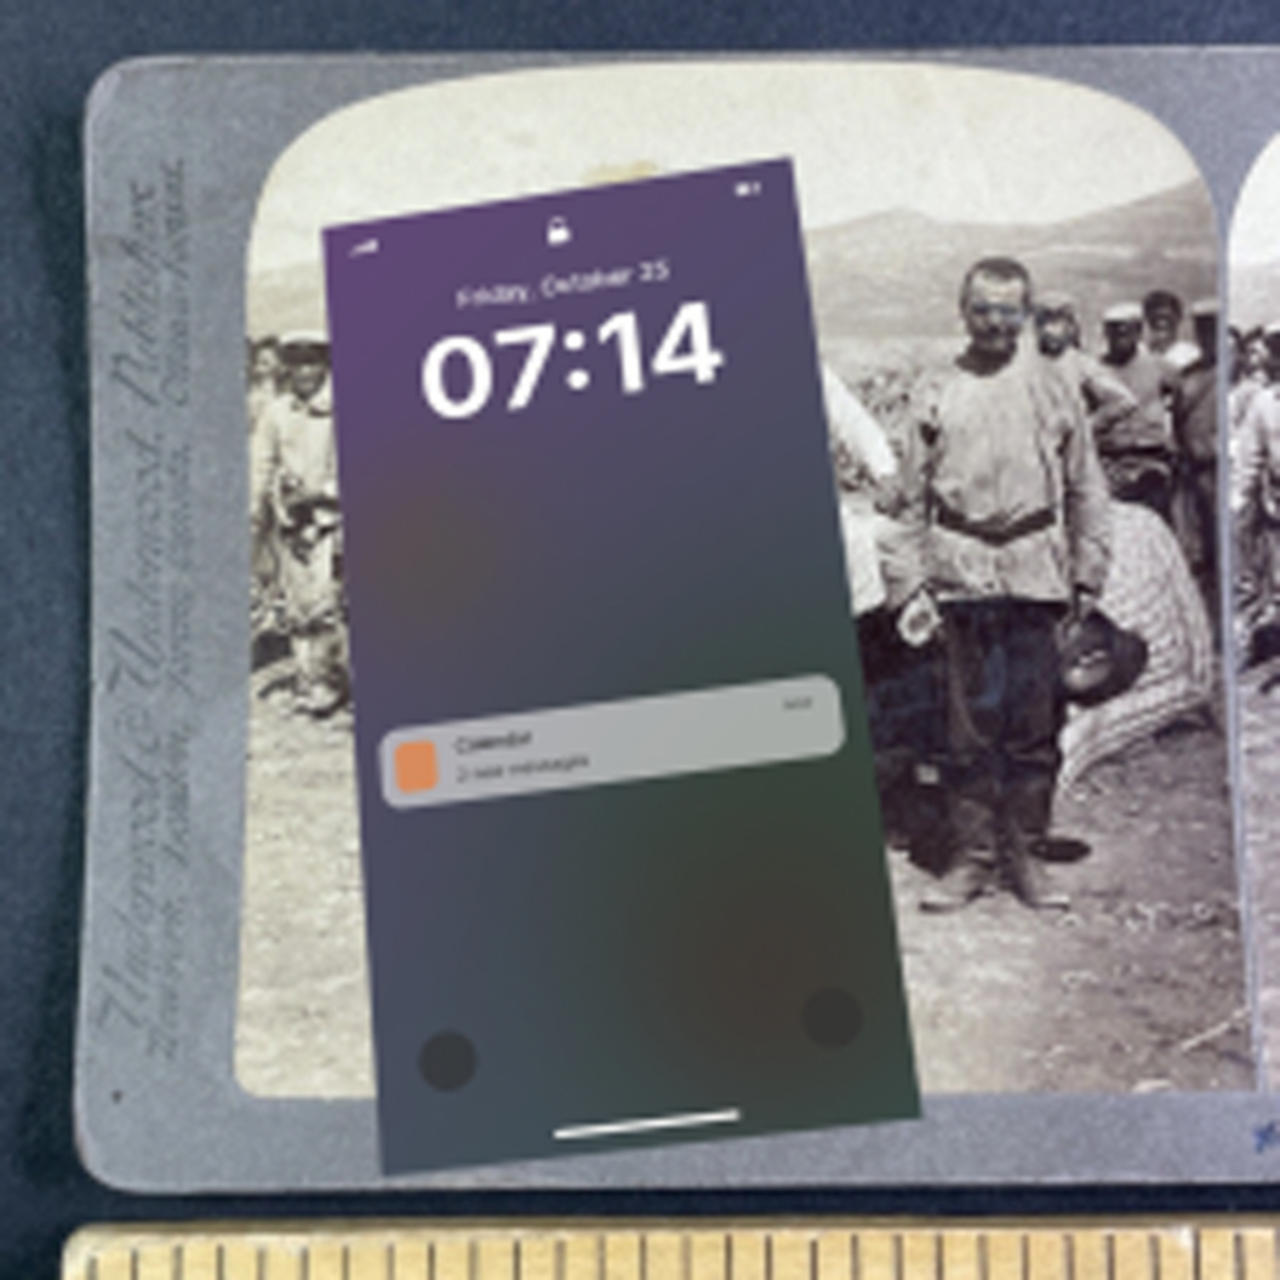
7:14
